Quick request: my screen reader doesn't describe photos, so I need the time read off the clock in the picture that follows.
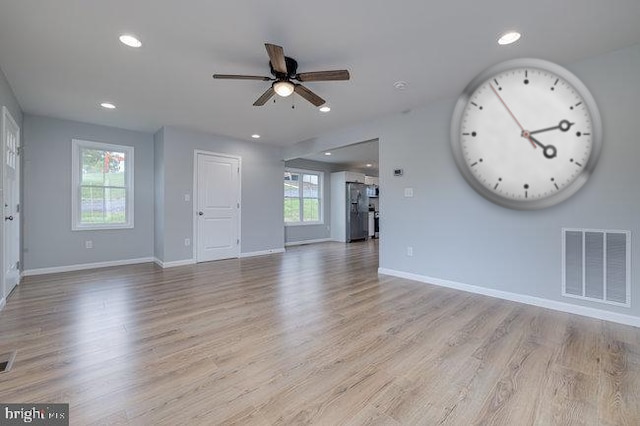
4:12:54
